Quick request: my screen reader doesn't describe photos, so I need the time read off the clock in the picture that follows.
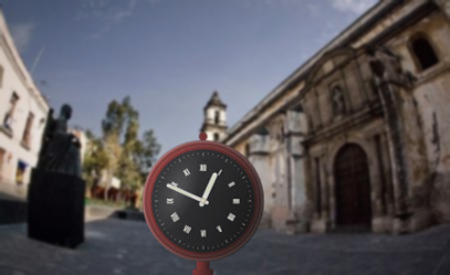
12:49
